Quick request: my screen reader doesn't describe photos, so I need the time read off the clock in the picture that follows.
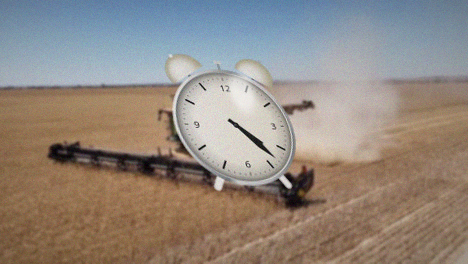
4:23
